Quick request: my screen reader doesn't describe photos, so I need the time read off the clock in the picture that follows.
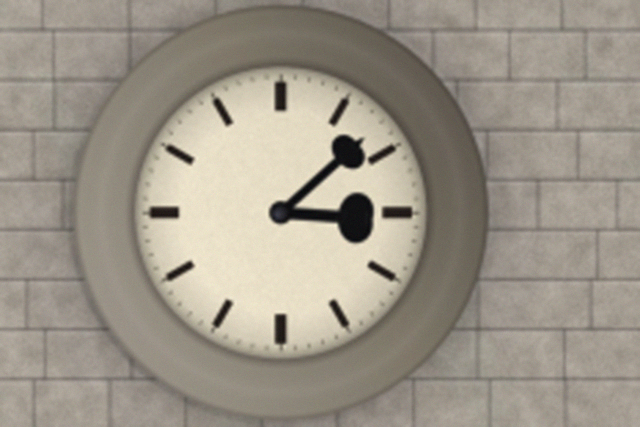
3:08
